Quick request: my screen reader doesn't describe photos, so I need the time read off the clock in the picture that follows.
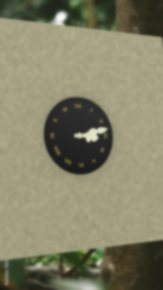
3:13
